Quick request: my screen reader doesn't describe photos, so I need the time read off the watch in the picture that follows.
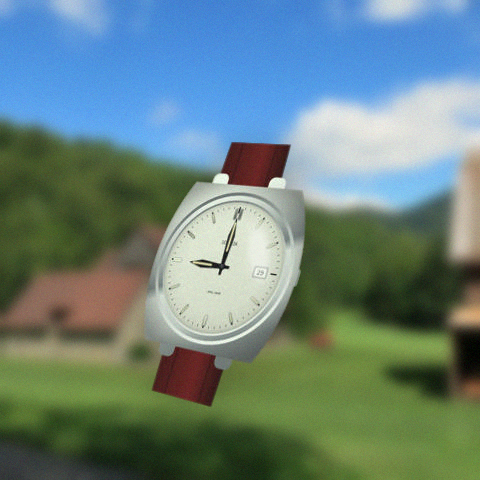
9:00
